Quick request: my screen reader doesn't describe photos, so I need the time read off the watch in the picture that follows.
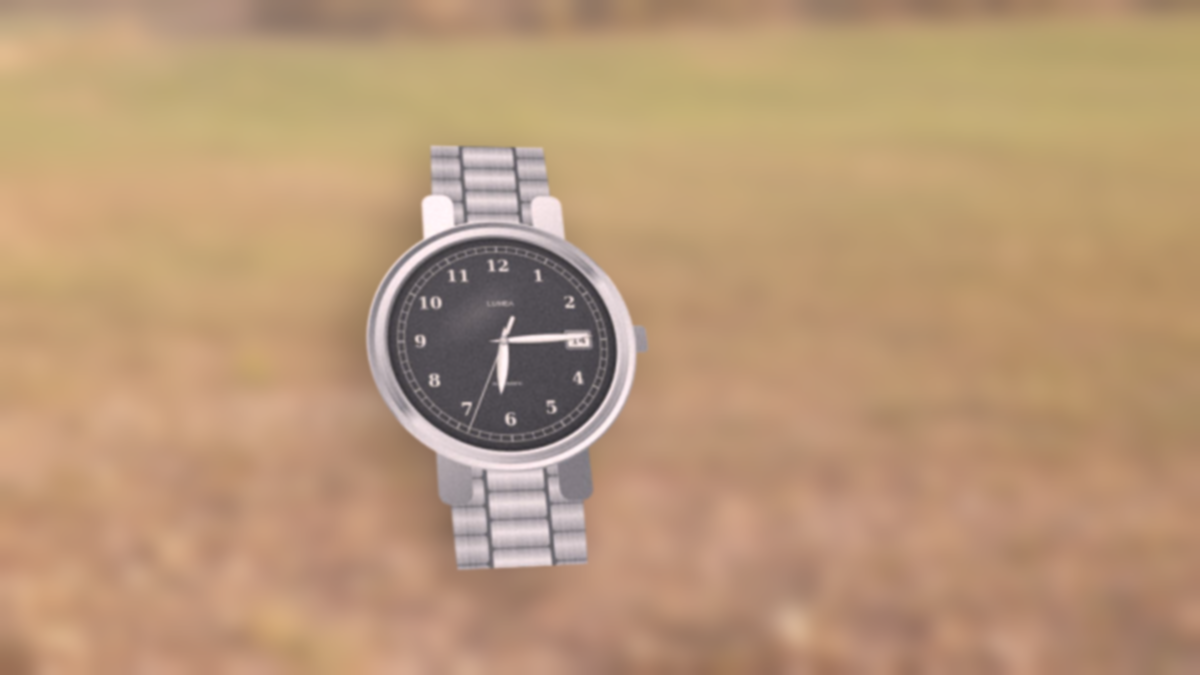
6:14:34
